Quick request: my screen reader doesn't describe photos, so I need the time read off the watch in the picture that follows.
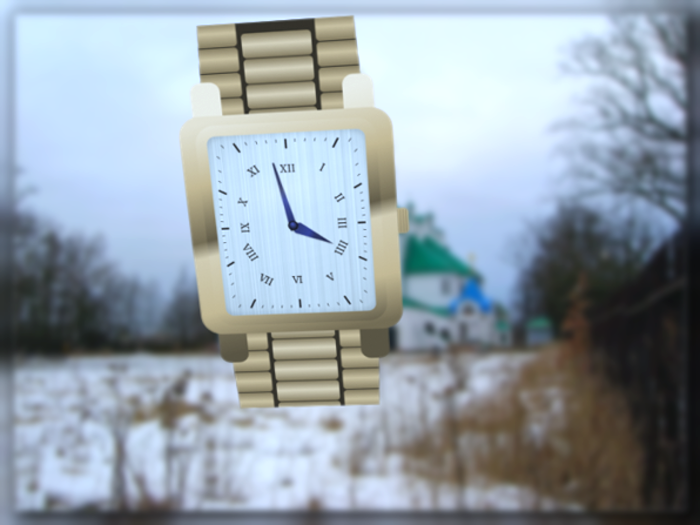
3:58
